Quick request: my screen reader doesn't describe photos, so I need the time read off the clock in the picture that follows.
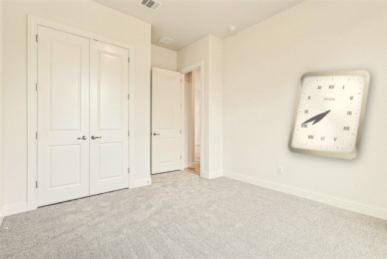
7:41
